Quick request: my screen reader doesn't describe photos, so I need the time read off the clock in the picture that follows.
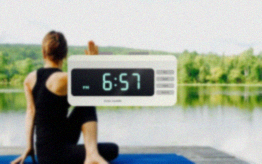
6:57
